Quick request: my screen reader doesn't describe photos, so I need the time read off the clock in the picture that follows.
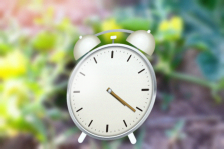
4:21
